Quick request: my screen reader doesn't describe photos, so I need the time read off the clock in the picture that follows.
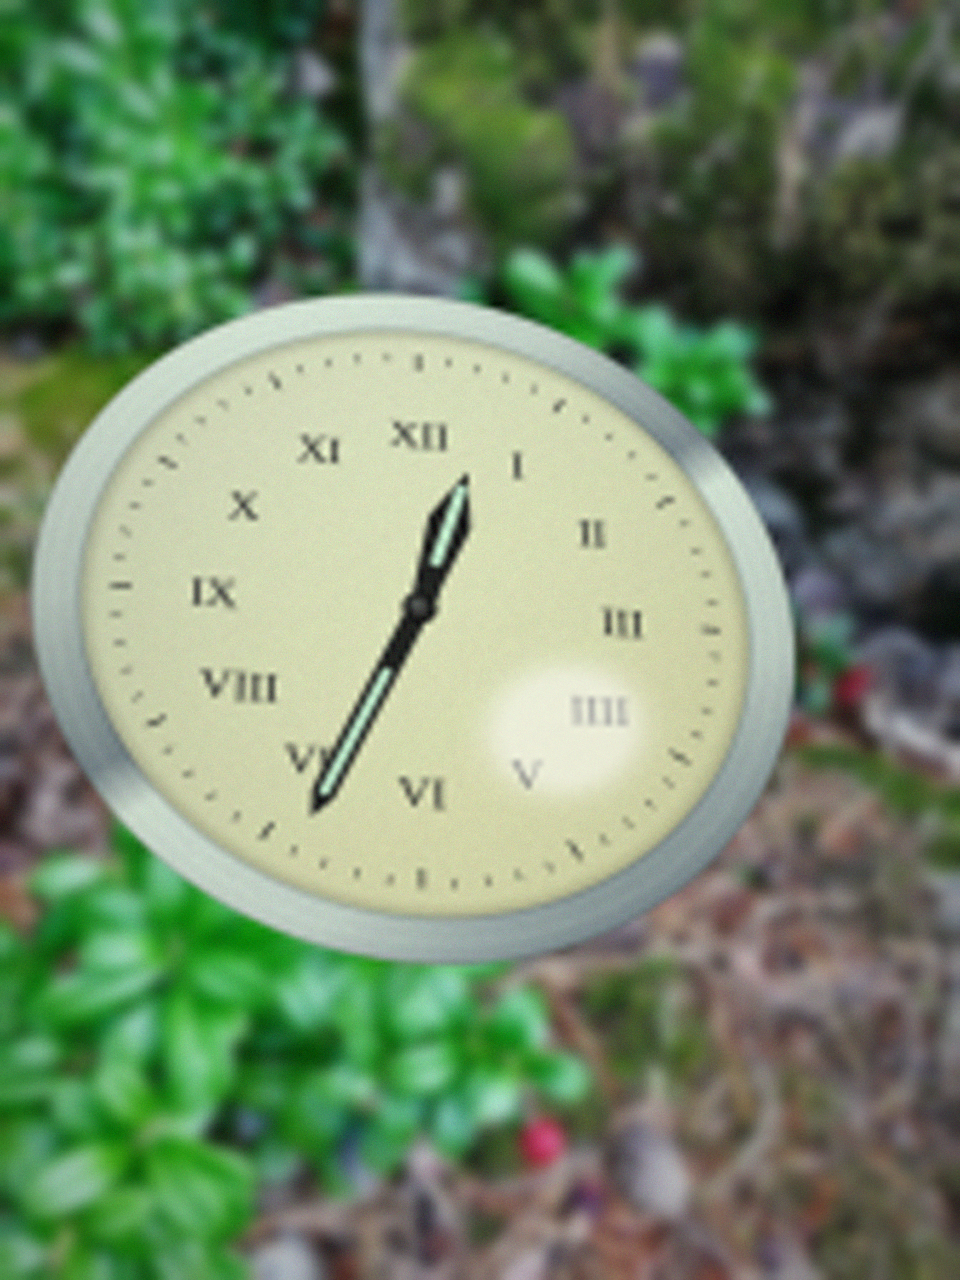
12:34
